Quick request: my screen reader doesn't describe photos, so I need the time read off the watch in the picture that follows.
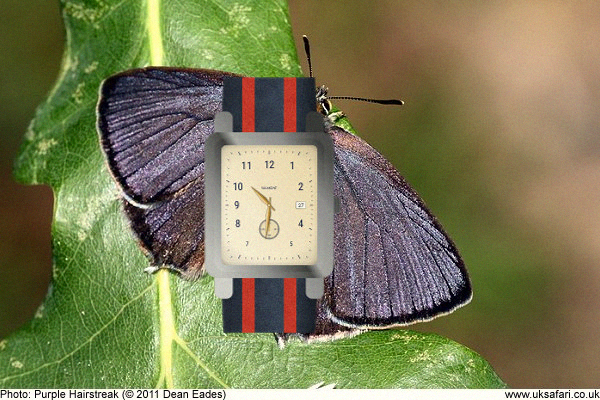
10:31
